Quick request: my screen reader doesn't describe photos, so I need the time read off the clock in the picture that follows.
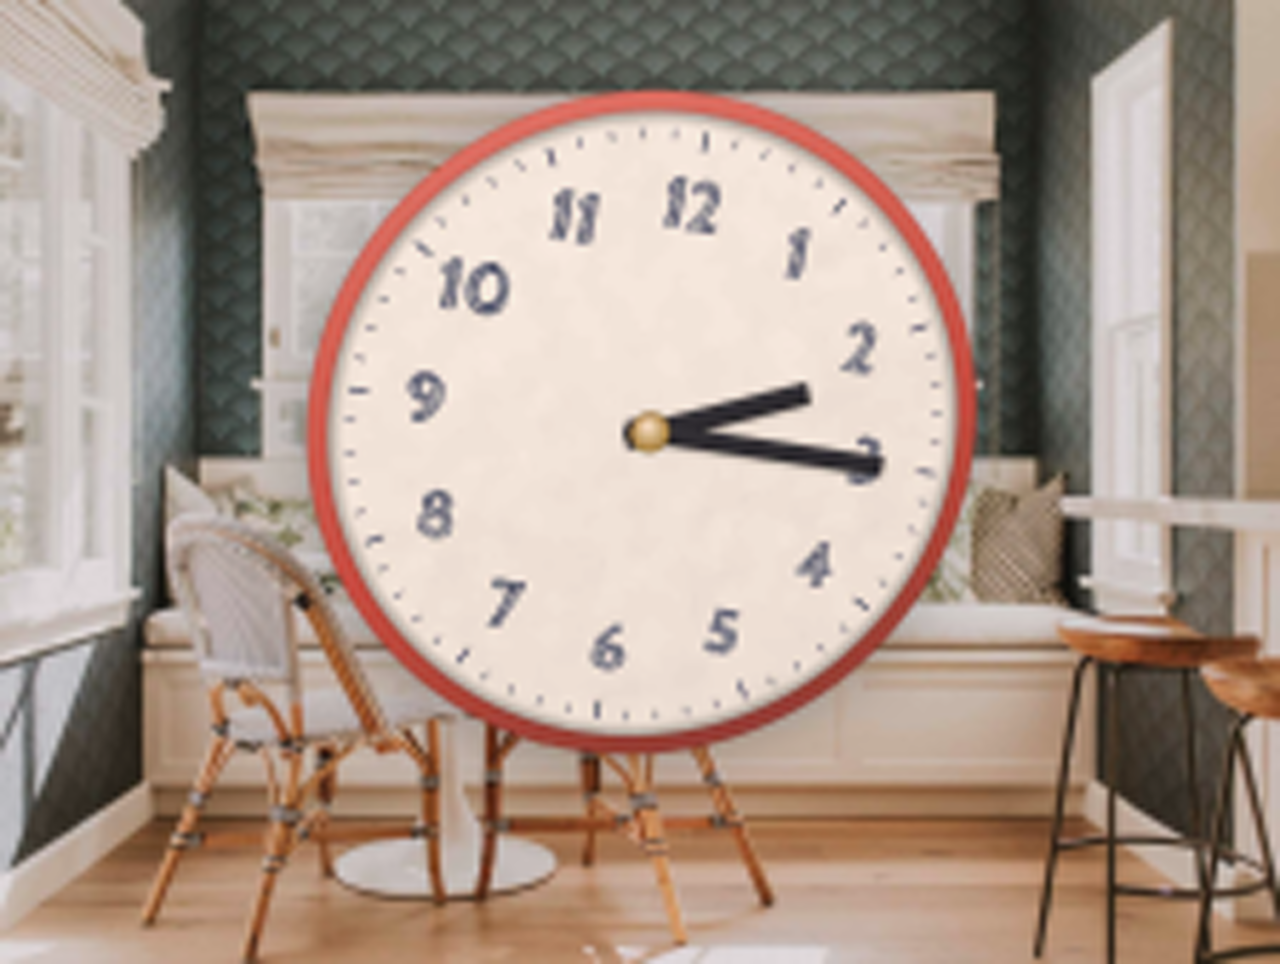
2:15
